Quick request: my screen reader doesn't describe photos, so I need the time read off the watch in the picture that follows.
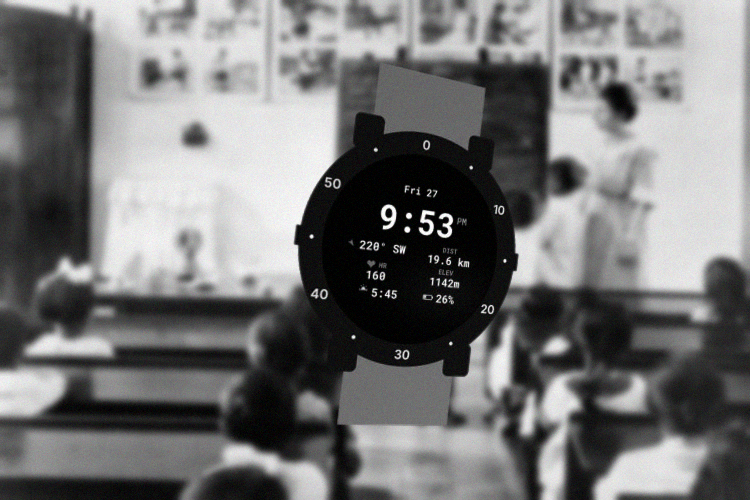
9:53
